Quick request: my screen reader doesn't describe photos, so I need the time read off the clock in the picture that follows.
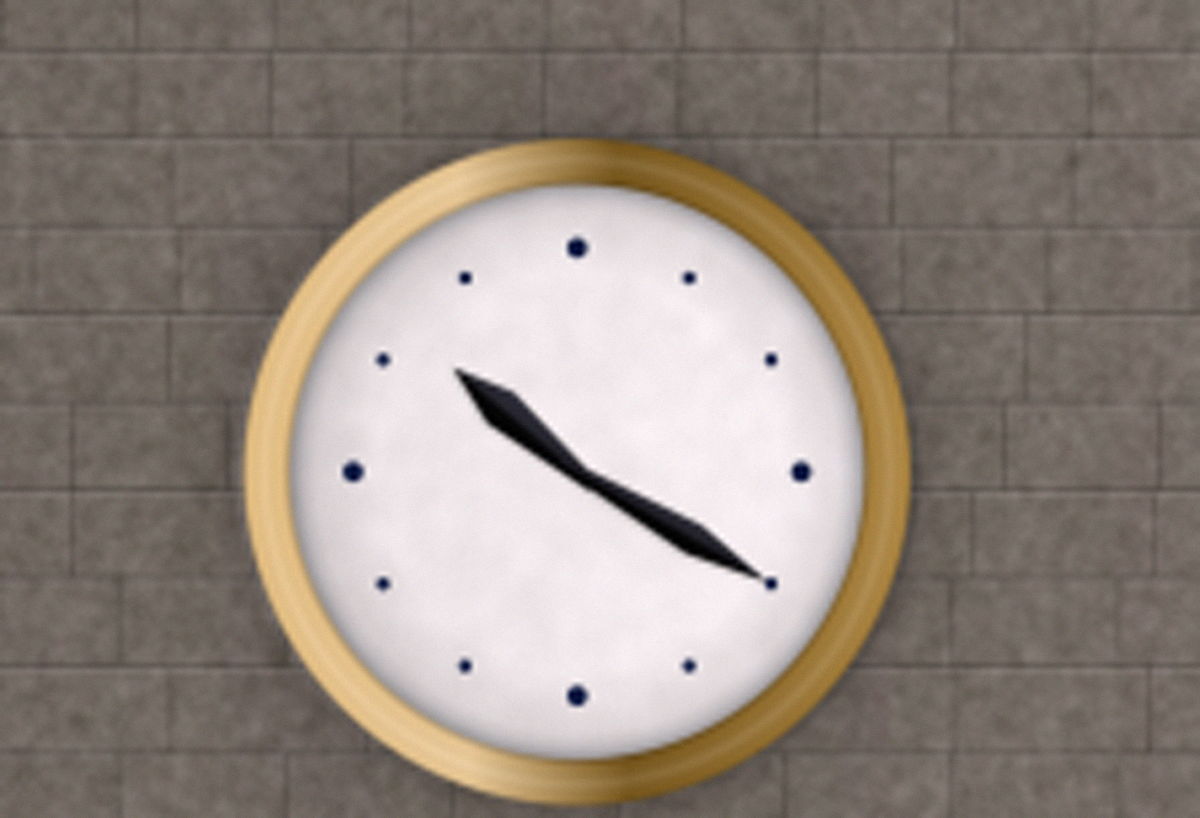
10:20
